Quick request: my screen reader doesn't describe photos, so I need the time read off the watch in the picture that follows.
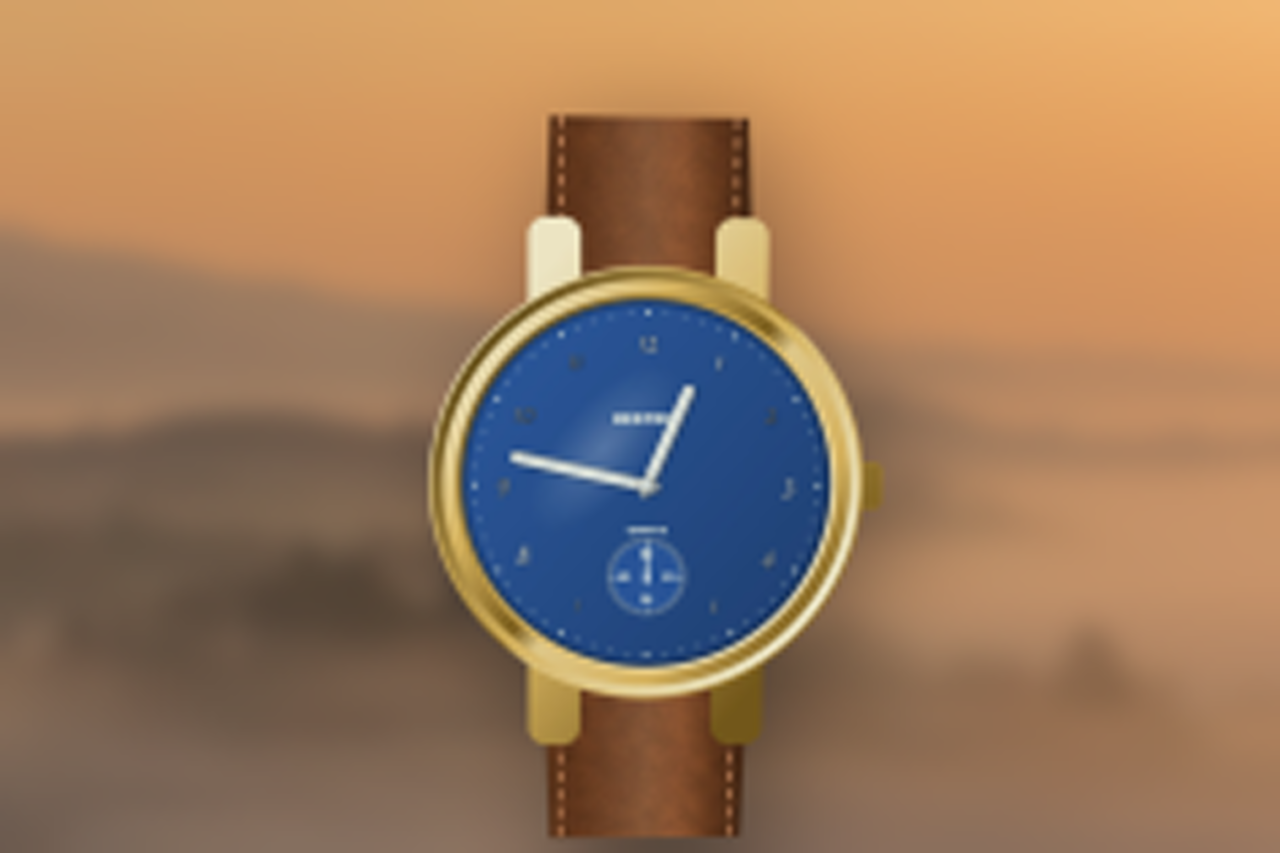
12:47
